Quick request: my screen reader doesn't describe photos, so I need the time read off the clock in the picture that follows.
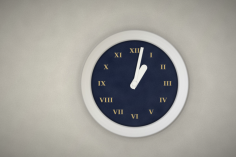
1:02
